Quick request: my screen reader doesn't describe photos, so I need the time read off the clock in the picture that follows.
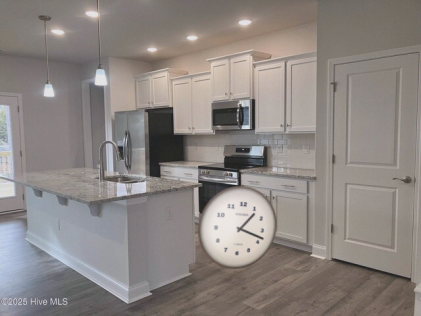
1:18
